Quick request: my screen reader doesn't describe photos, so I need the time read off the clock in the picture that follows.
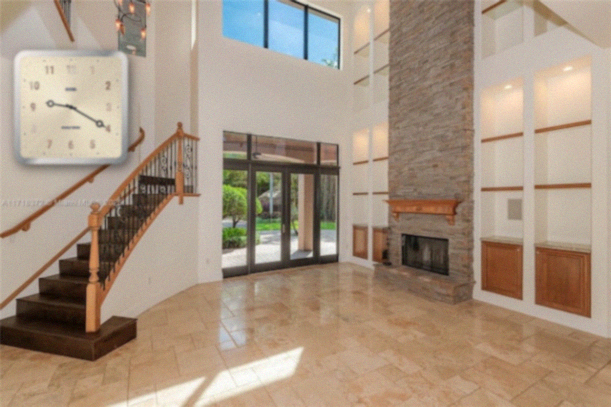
9:20
